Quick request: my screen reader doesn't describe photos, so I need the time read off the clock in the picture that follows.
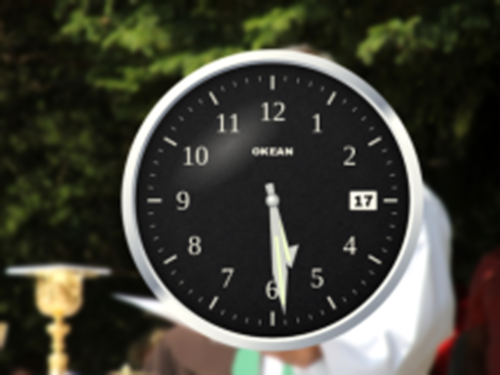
5:29
